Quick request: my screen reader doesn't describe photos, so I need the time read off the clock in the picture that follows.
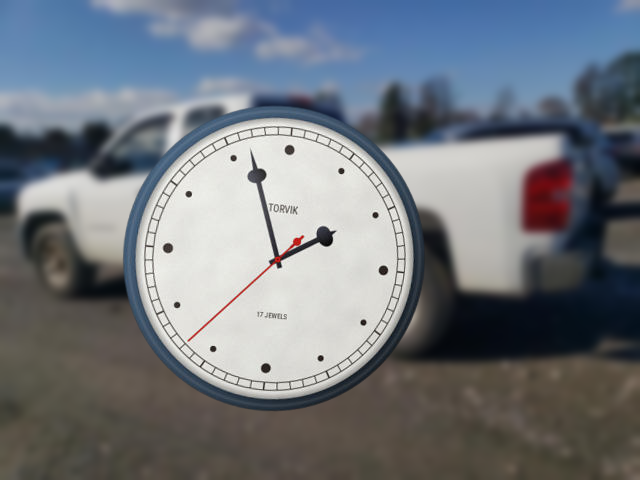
1:56:37
